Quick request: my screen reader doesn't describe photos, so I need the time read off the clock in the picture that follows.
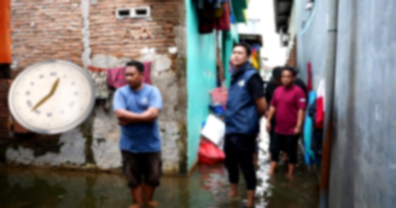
12:37
